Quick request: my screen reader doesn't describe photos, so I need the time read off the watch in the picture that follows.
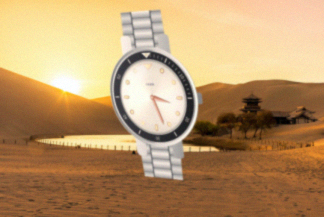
3:27
